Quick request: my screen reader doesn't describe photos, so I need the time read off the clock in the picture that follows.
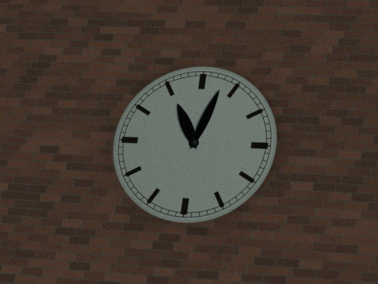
11:03
